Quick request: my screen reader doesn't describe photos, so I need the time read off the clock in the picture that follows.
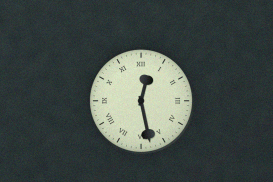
12:28
